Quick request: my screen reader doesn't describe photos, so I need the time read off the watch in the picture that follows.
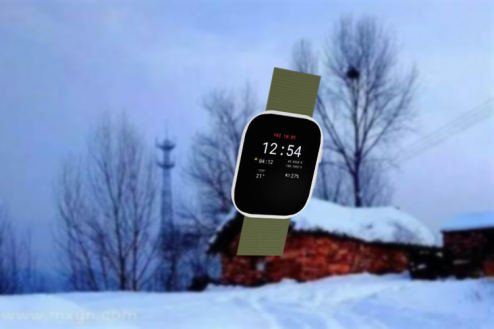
12:54
